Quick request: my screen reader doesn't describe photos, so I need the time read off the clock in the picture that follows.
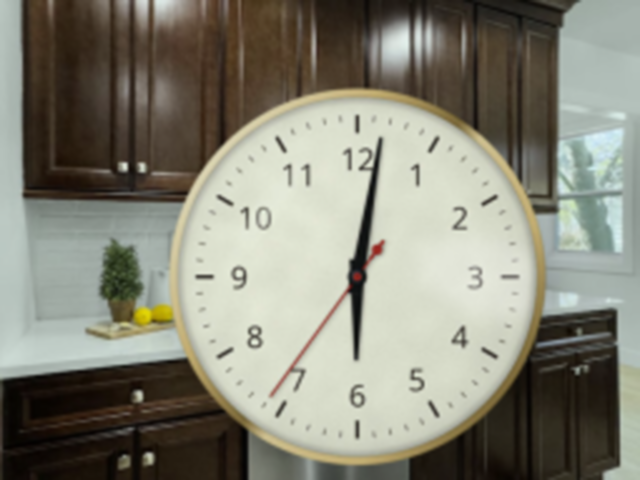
6:01:36
